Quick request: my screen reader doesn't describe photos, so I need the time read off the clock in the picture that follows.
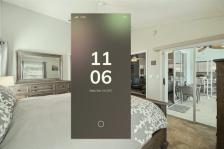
11:06
